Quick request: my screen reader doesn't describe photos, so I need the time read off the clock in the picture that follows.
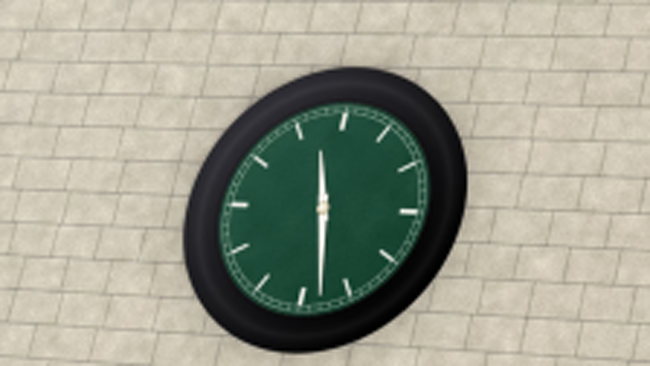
11:28
